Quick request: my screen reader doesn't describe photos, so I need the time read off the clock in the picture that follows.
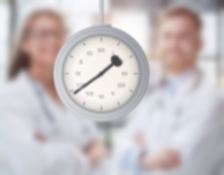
1:39
